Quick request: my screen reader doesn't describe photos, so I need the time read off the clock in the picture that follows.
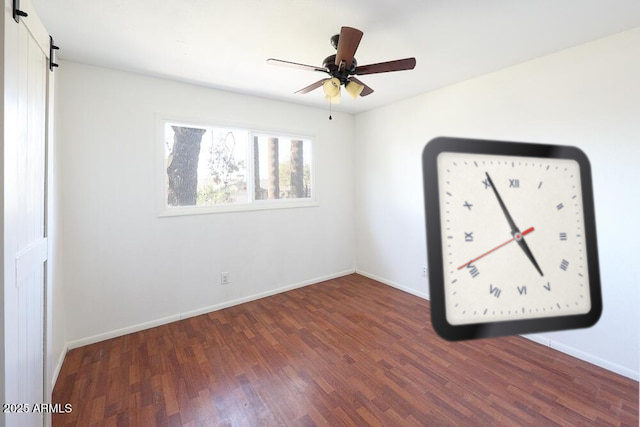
4:55:41
